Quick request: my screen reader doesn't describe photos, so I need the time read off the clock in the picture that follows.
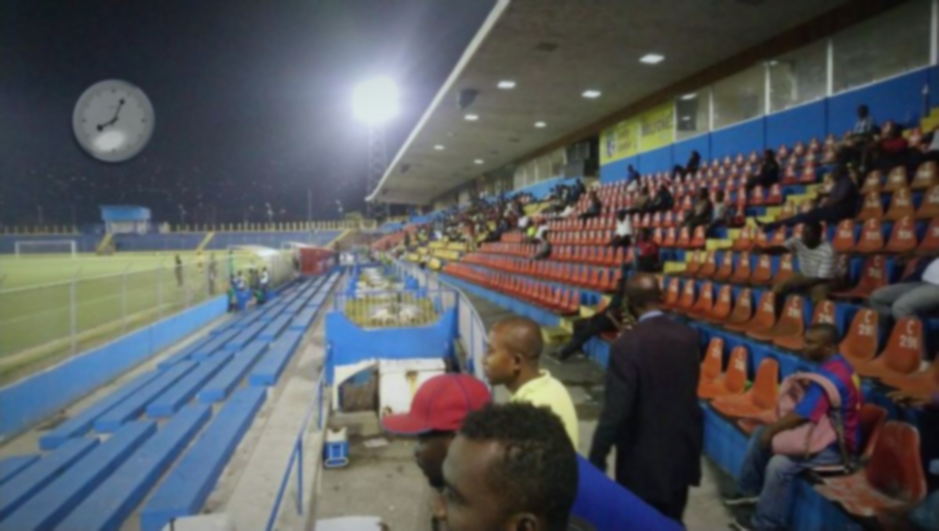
8:04
